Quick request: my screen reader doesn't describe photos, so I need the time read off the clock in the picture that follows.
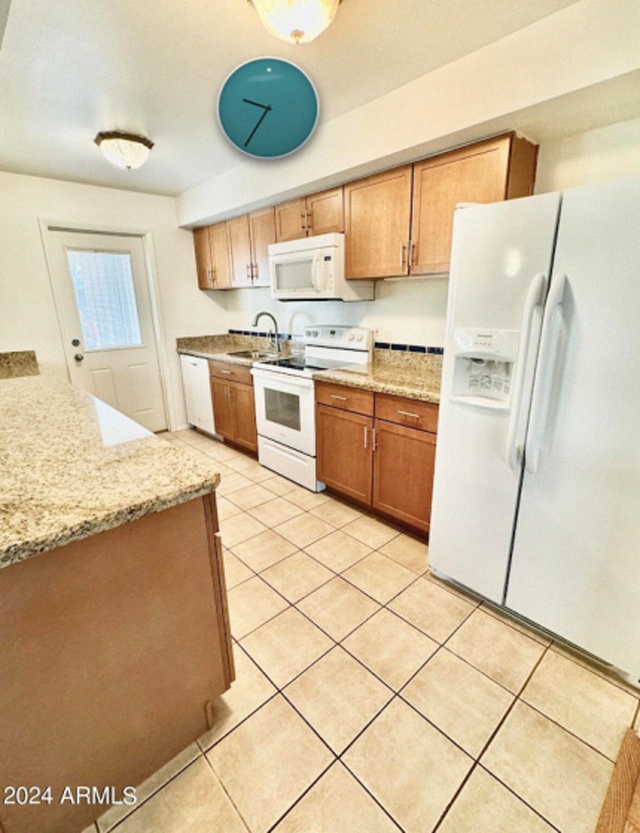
9:35
